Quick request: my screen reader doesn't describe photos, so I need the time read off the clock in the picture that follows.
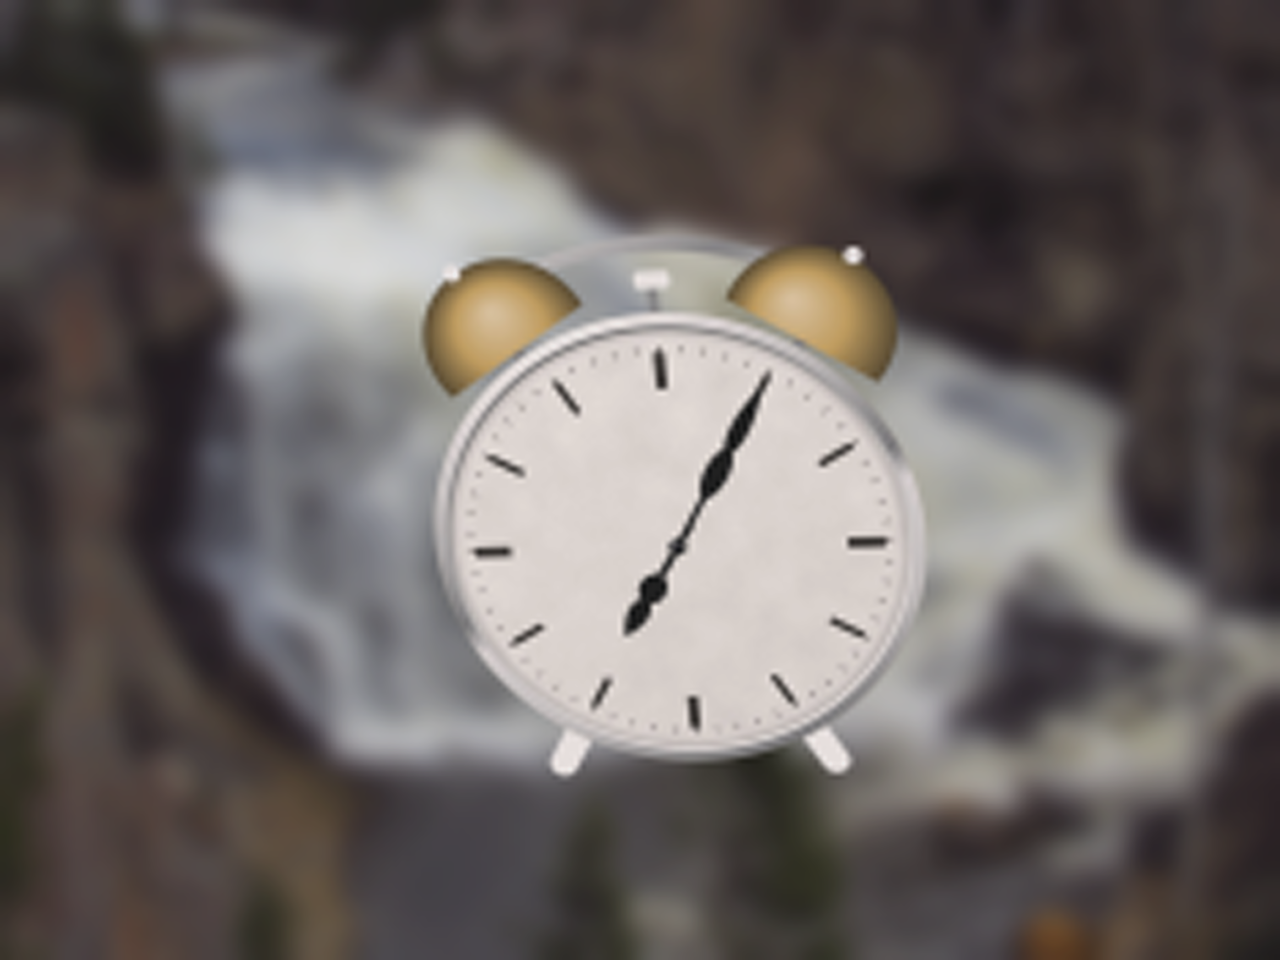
7:05
